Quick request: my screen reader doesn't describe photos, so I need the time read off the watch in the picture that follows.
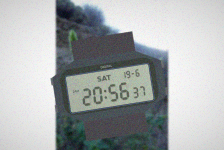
20:56:37
